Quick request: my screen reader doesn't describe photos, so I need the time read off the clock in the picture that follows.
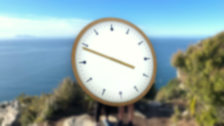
3:49
